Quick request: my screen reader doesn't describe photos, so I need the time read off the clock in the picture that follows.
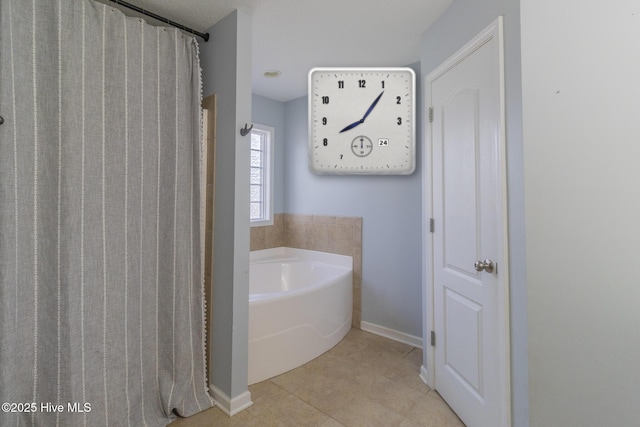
8:06
